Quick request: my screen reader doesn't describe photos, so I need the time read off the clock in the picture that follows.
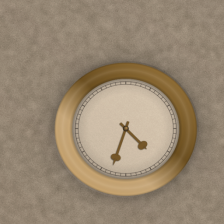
4:33
